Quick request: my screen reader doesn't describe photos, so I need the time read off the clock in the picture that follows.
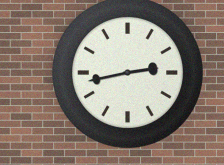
2:43
